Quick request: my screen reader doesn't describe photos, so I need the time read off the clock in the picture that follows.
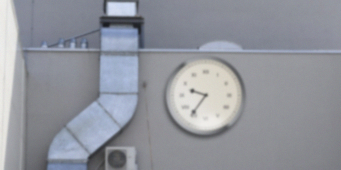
9:36
